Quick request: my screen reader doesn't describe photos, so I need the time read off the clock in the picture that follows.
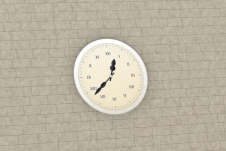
12:38
